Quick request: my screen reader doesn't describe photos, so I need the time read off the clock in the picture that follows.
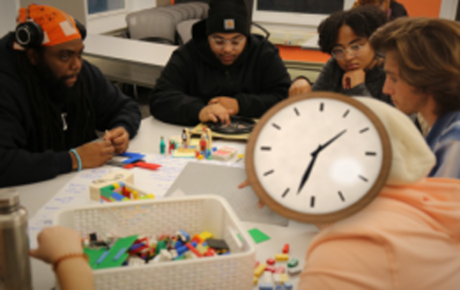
1:33
